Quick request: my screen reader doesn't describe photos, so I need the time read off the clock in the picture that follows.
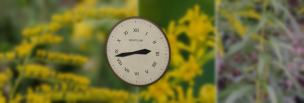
2:43
